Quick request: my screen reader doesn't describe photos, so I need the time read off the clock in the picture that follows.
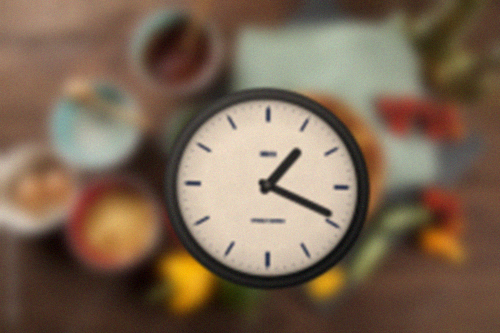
1:19
